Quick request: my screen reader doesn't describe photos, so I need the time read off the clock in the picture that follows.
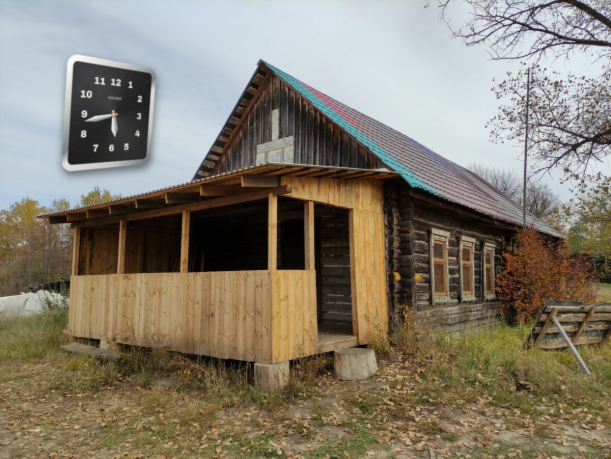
5:43
